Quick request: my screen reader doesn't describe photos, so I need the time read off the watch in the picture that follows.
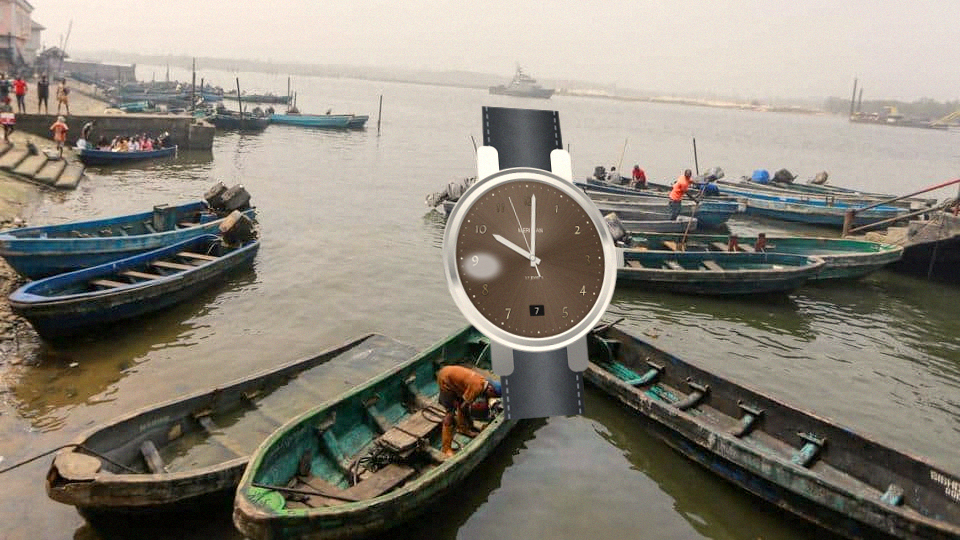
10:00:57
